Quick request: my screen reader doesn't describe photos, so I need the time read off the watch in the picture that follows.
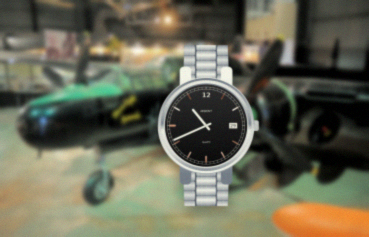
10:41
